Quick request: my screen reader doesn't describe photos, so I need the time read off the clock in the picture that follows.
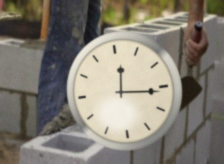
12:16
